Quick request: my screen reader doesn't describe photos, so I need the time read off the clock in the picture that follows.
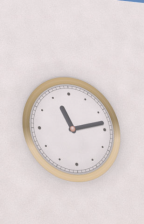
11:13
